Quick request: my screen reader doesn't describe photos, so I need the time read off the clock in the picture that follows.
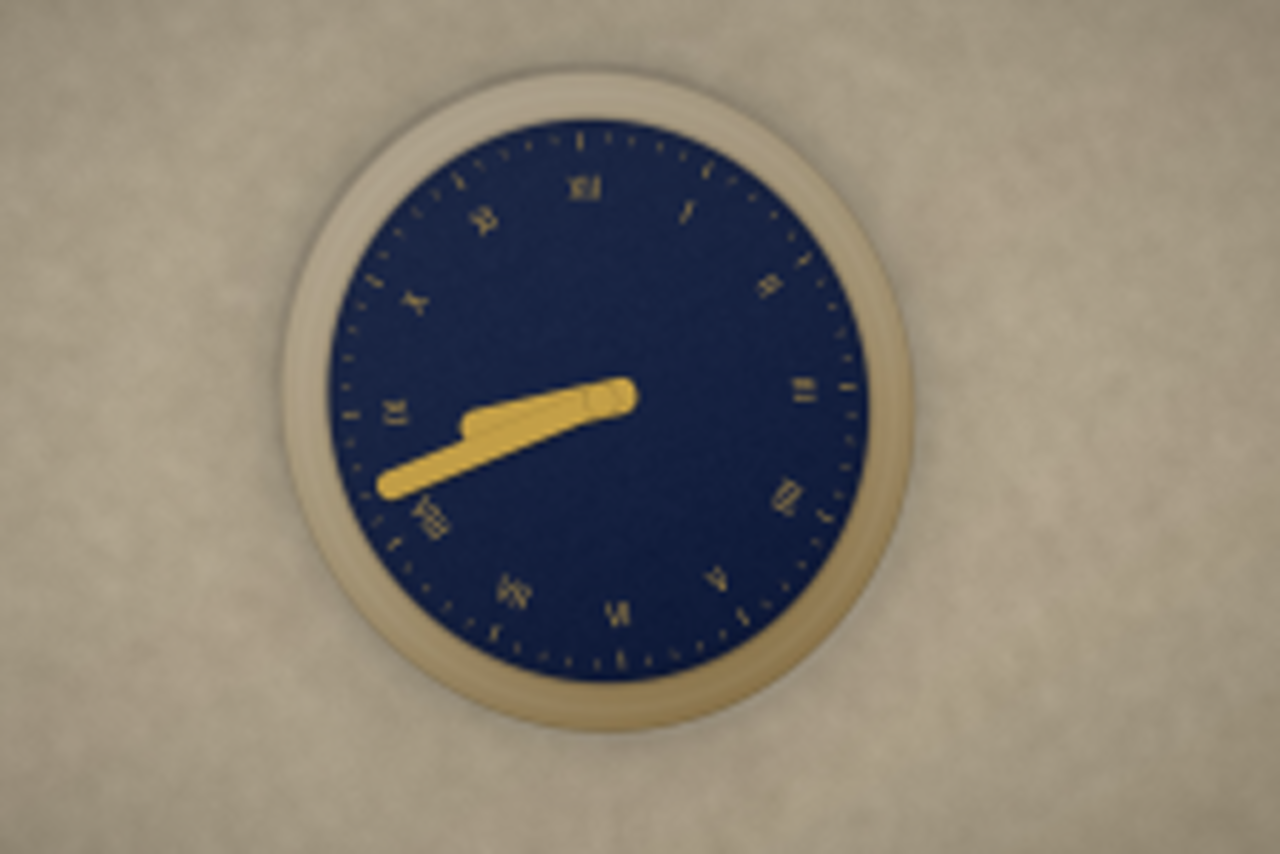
8:42
